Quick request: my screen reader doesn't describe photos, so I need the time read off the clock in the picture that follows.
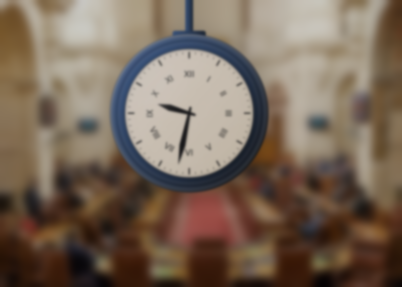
9:32
